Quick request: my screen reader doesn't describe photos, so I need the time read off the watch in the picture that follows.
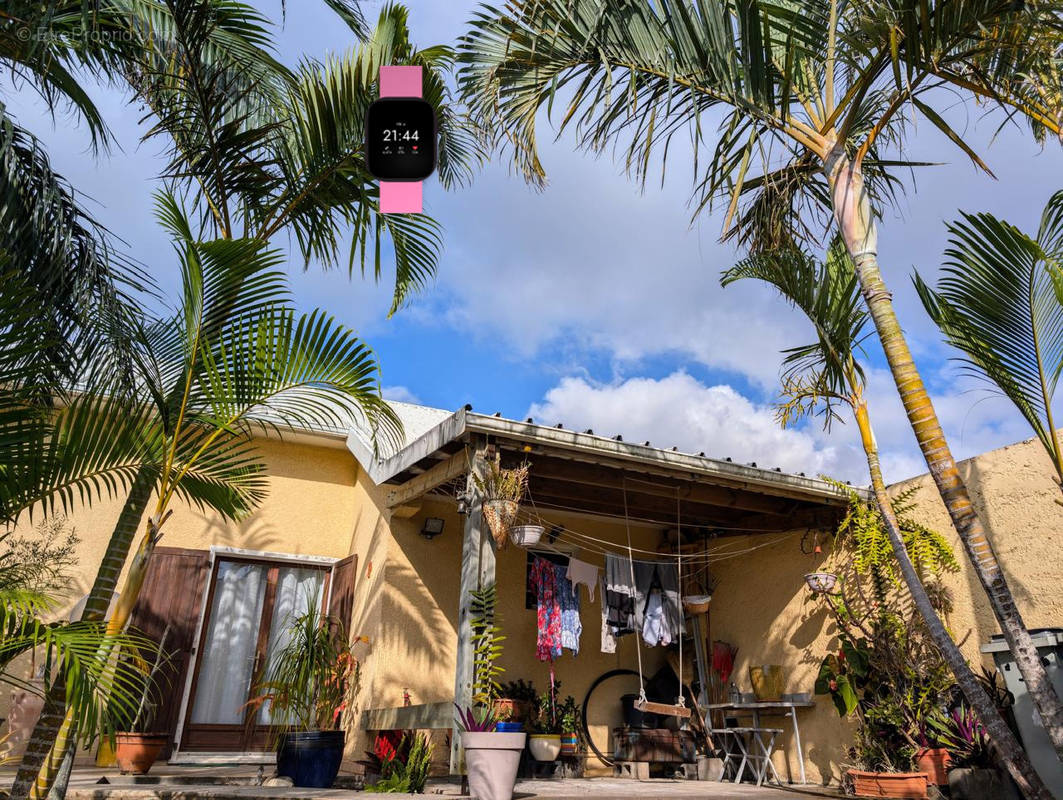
21:44
